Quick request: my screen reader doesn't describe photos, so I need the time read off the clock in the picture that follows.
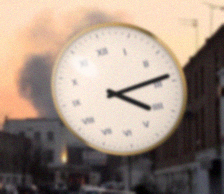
4:14
